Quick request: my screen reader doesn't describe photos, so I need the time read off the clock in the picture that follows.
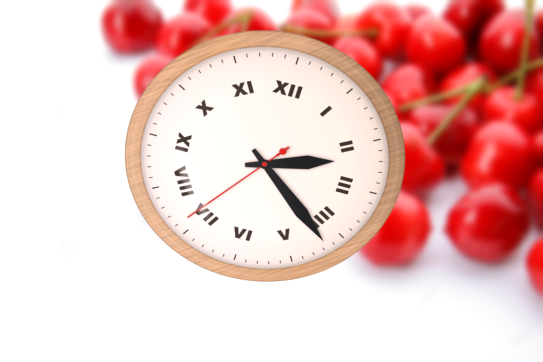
2:21:36
